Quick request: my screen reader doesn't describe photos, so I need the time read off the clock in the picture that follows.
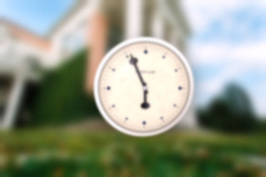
5:56
